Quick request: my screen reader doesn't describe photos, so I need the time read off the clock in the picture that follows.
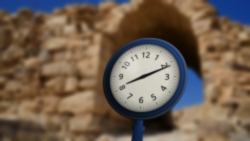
8:11
